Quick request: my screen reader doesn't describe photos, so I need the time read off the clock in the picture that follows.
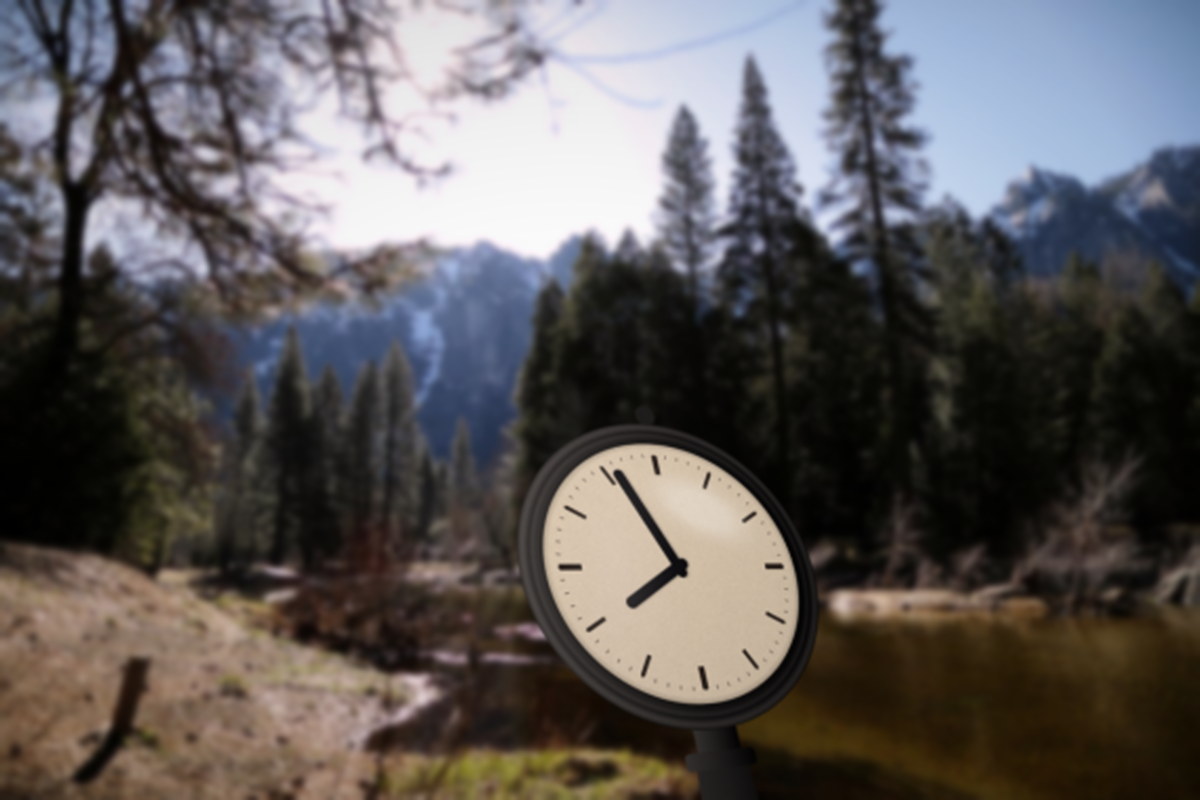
7:56
